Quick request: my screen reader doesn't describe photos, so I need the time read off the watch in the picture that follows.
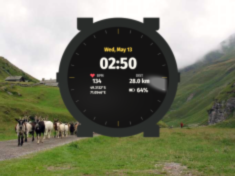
2:50
